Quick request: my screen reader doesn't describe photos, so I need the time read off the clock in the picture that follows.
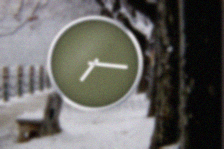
7:16
